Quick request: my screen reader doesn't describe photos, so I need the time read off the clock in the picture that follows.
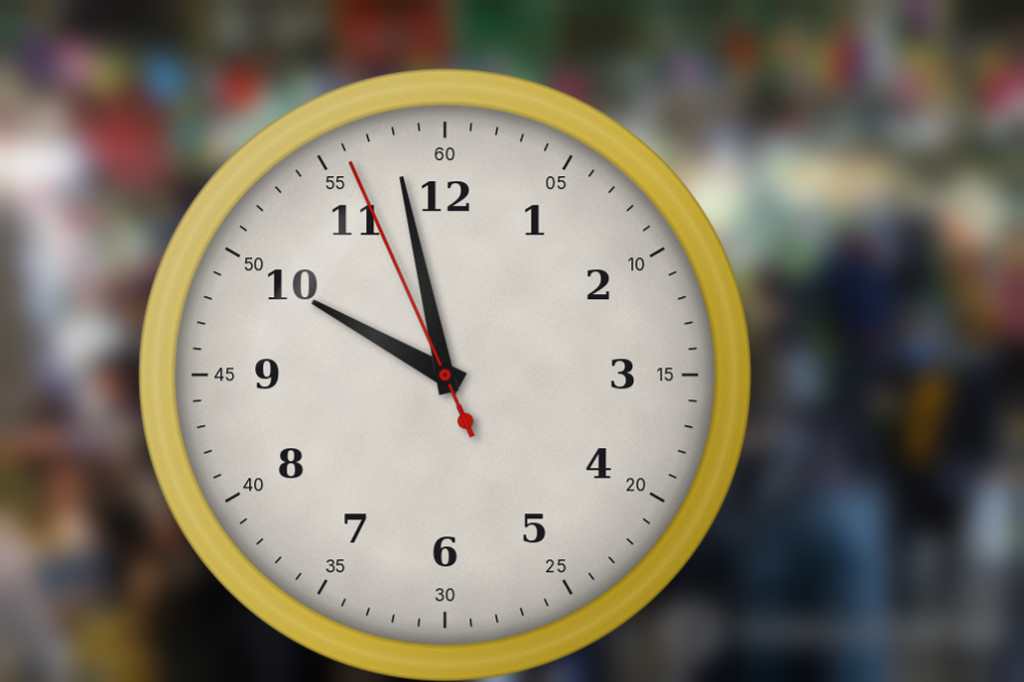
9:57:56
